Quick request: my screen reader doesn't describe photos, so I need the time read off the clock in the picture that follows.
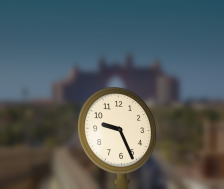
9:26
